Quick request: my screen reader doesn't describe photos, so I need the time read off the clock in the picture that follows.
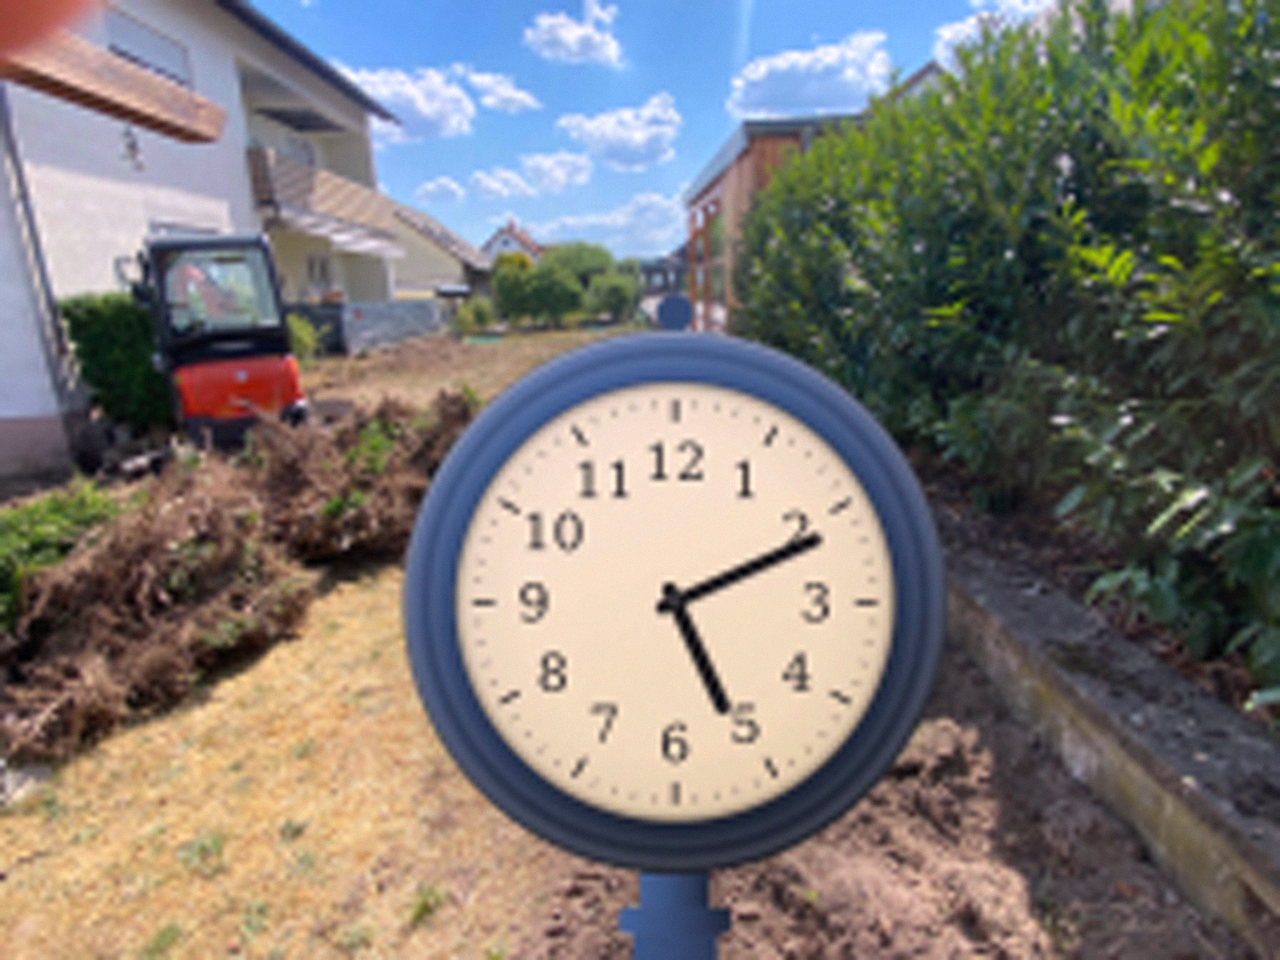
5:11
